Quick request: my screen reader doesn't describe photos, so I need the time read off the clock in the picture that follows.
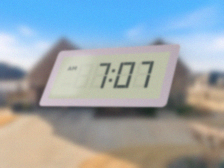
7:07
